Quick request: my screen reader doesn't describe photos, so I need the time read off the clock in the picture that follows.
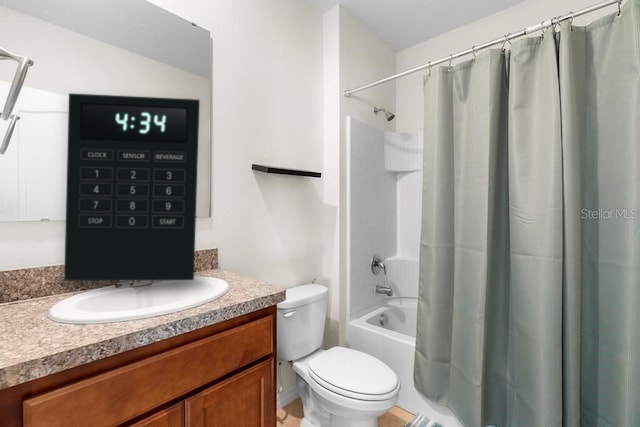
4:34
